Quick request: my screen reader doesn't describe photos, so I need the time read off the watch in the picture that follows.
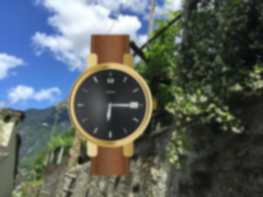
6:15
